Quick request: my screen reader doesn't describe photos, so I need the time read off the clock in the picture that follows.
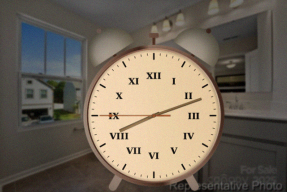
8:11:45
